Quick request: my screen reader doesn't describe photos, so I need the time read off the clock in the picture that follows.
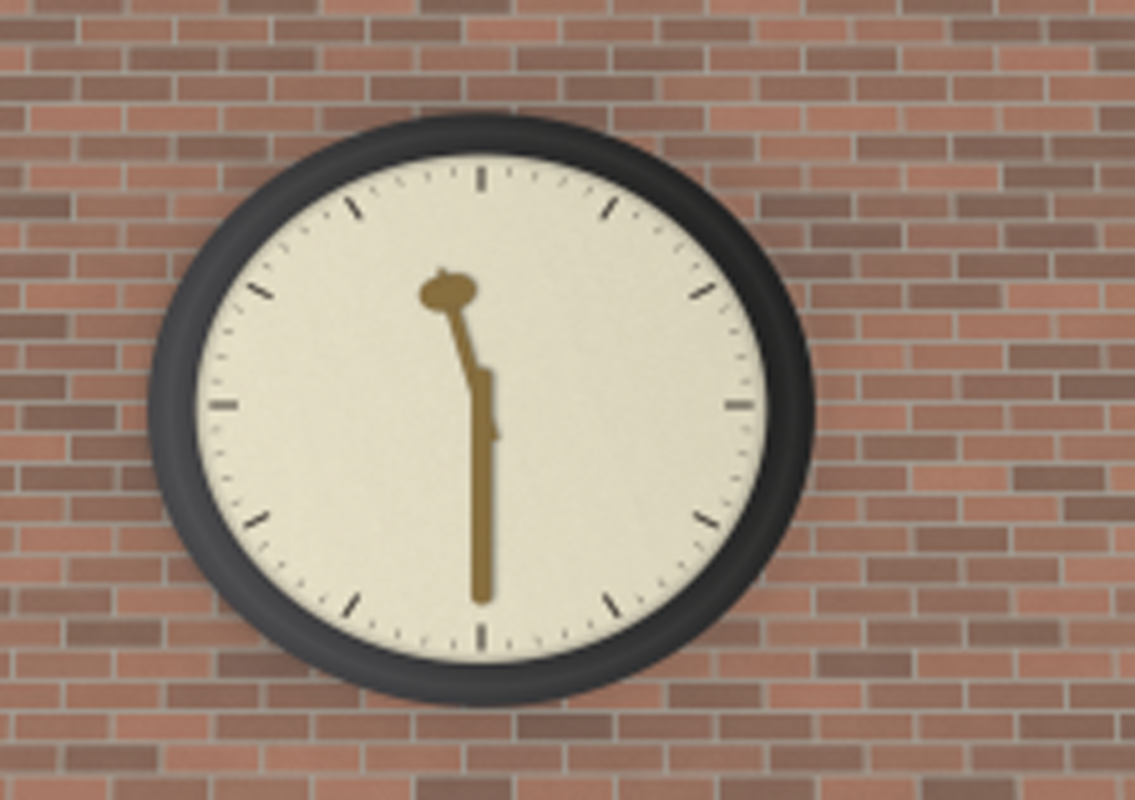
11:30
